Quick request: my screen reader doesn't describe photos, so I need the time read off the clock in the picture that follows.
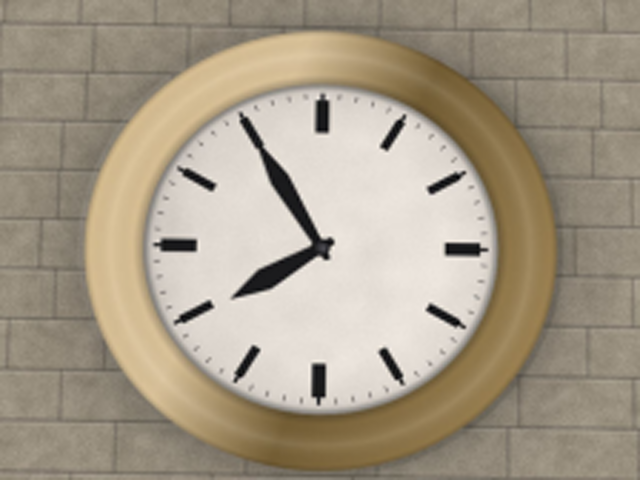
7:55
